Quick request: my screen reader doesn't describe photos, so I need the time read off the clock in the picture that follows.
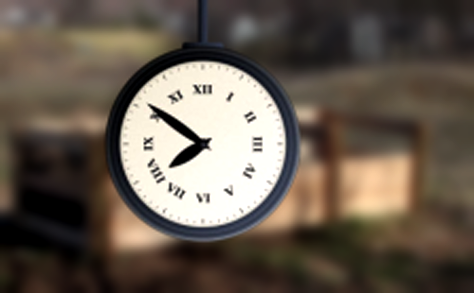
7:51
